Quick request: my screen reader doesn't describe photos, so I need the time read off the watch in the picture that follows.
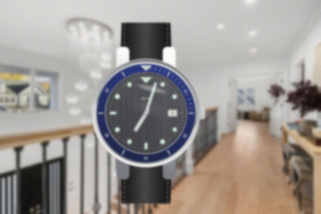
7:03
